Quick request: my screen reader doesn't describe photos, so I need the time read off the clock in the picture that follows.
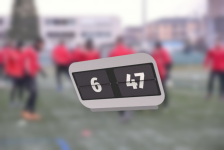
6:47
